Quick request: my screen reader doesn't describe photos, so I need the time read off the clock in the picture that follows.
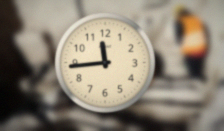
11:44
